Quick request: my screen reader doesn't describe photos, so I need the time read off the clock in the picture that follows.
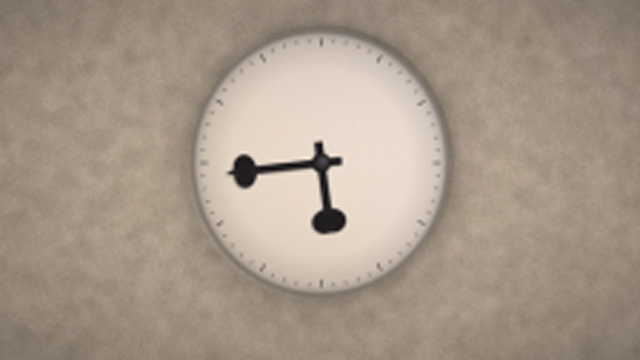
5:44
